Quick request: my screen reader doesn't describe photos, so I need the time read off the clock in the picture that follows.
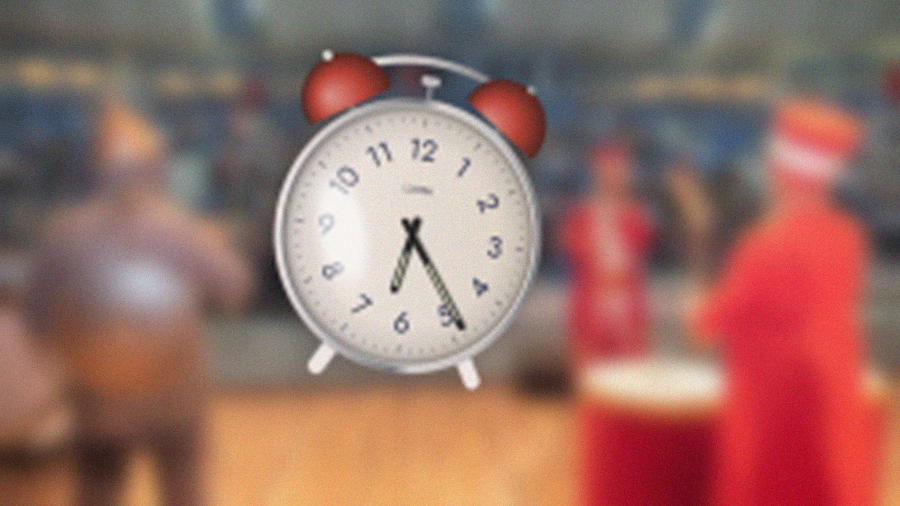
6:24
